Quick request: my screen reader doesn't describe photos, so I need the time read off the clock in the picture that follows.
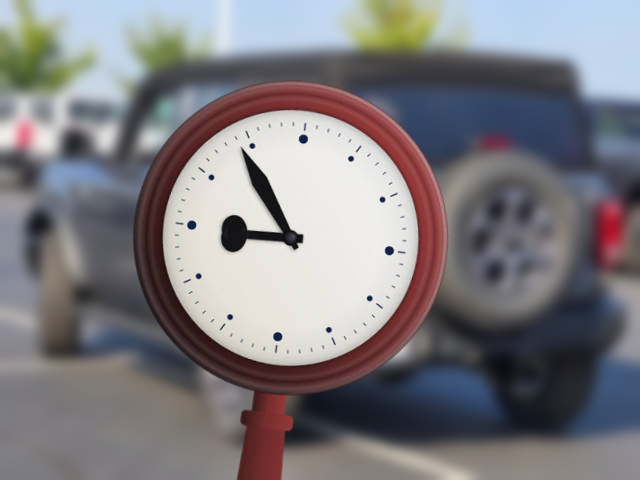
8:54
